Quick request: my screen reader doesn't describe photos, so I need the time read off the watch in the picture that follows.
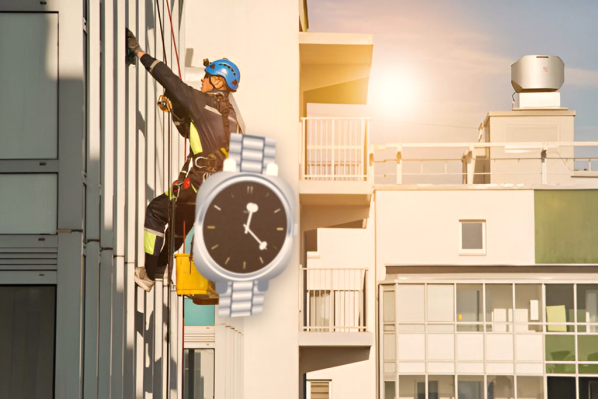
12:22
